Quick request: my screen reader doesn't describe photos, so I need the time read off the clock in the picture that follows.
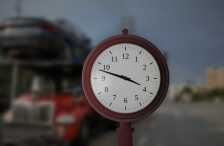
3:48
